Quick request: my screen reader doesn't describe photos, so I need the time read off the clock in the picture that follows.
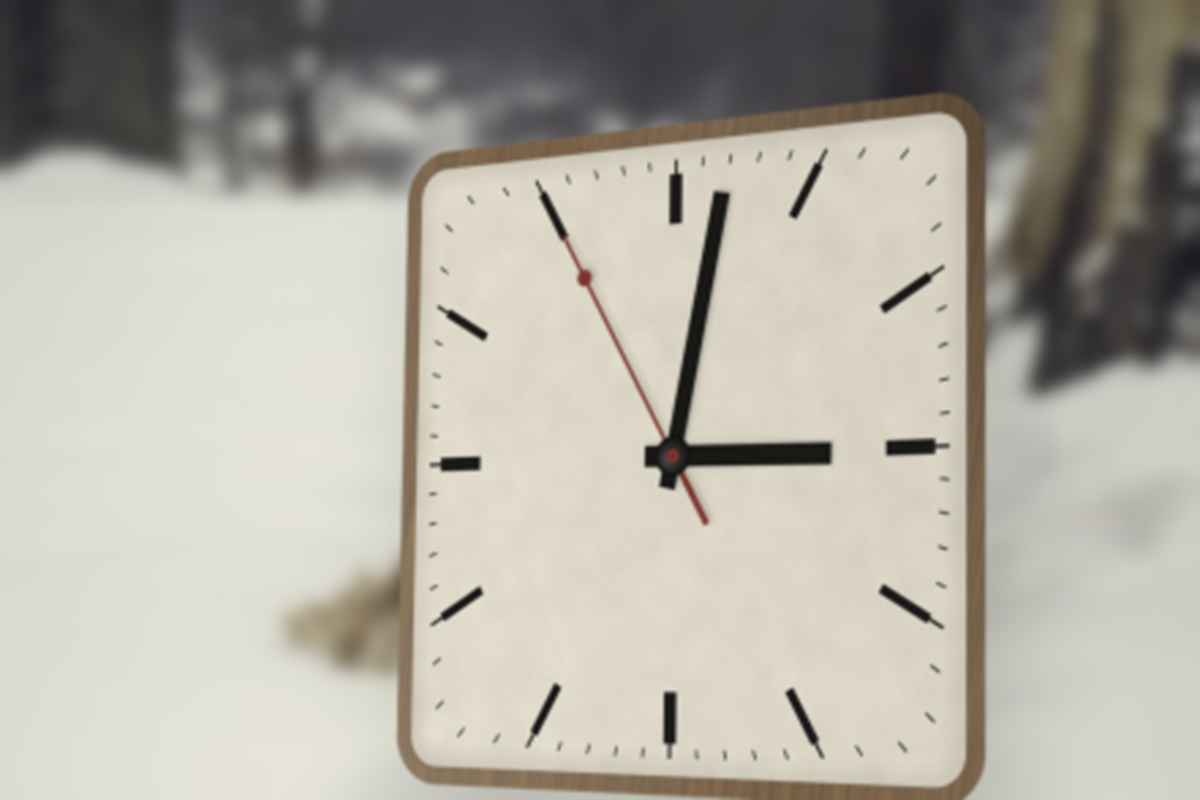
3:01:55
